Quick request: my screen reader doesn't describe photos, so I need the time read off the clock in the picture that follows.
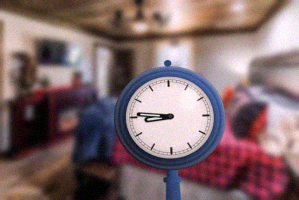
8:46
